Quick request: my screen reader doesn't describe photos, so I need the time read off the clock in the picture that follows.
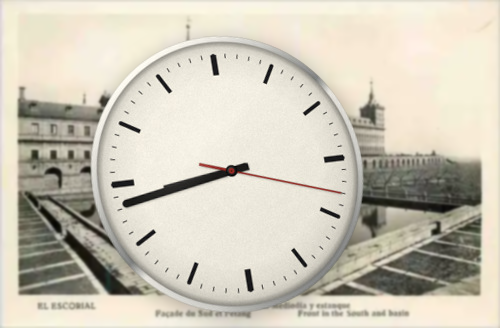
8:43:18
